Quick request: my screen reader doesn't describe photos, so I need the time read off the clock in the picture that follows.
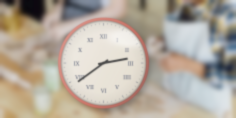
2:39
